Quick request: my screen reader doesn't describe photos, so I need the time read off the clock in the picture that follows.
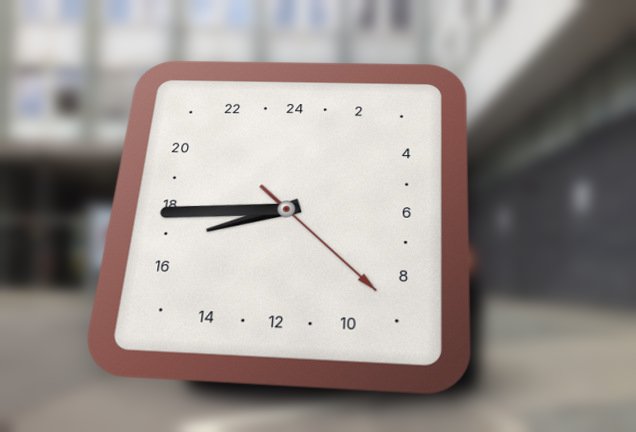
16:44:22
